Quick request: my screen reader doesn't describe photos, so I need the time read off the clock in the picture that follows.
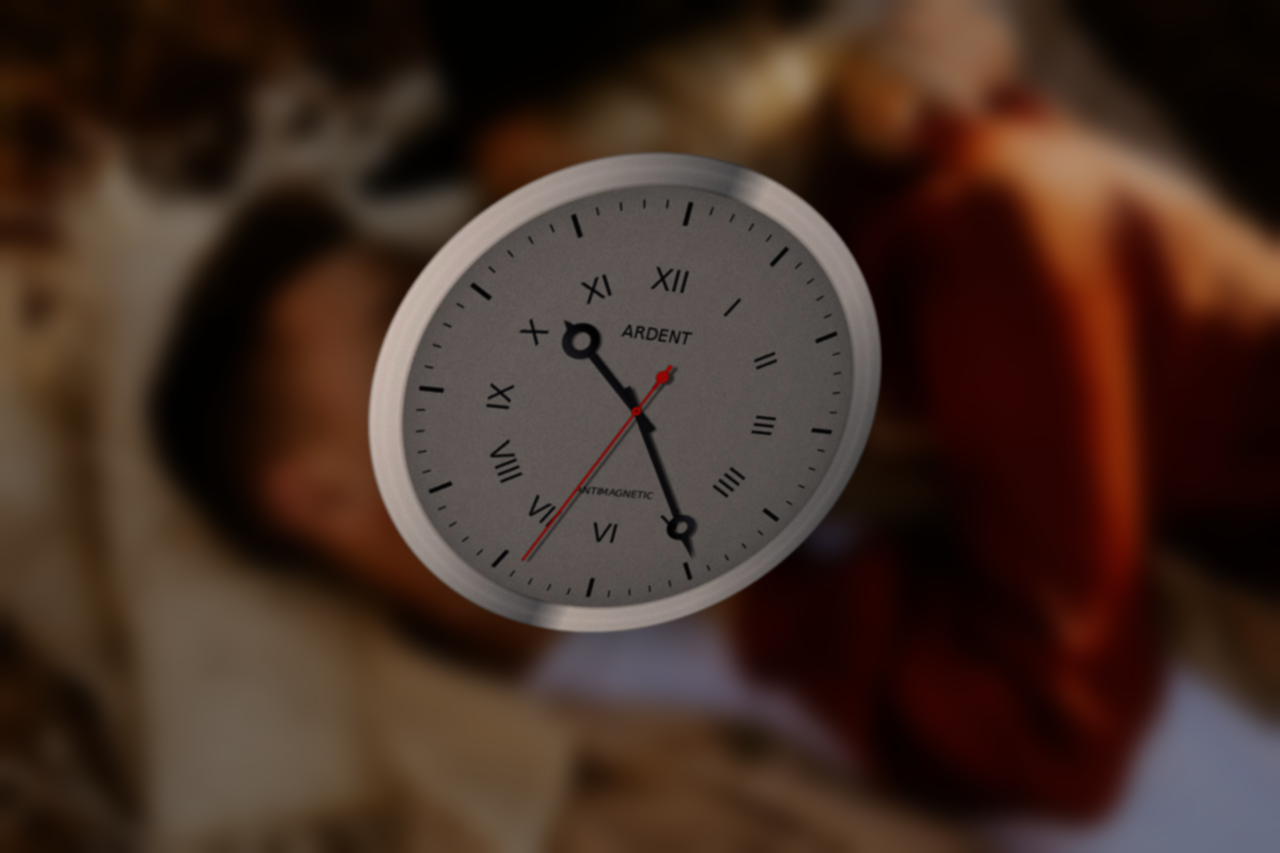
10:24:34
